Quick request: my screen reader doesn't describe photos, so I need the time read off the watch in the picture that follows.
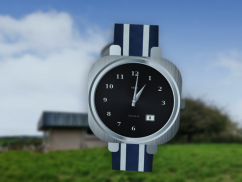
1:01
